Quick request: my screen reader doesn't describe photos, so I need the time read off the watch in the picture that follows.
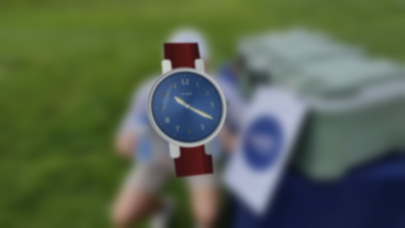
10:20
